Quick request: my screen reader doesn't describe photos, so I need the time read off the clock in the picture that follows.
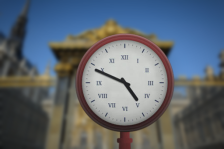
4:49
